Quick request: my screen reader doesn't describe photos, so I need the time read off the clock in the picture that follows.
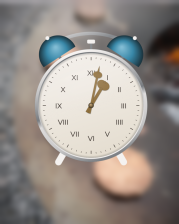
1:02
